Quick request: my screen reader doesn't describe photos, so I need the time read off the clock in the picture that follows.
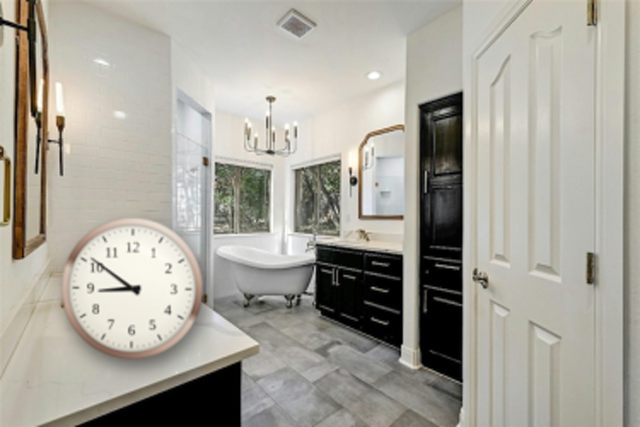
8:51
